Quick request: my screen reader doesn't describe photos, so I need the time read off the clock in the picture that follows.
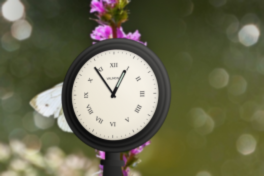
12:54
